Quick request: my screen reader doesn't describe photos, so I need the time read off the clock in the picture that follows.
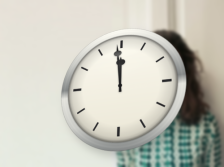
11:59
